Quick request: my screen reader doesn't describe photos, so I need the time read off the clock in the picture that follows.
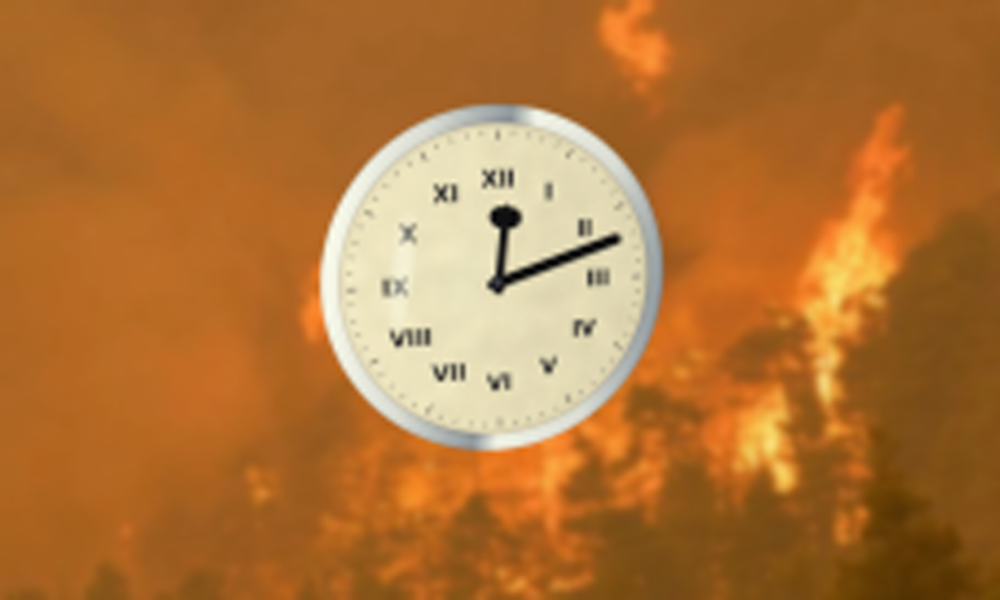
12:12
